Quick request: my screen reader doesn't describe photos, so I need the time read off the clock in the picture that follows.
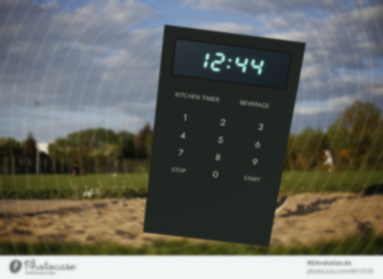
12:44
